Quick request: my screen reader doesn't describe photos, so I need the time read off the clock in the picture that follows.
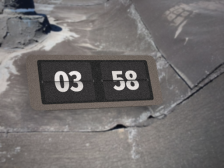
3:58
